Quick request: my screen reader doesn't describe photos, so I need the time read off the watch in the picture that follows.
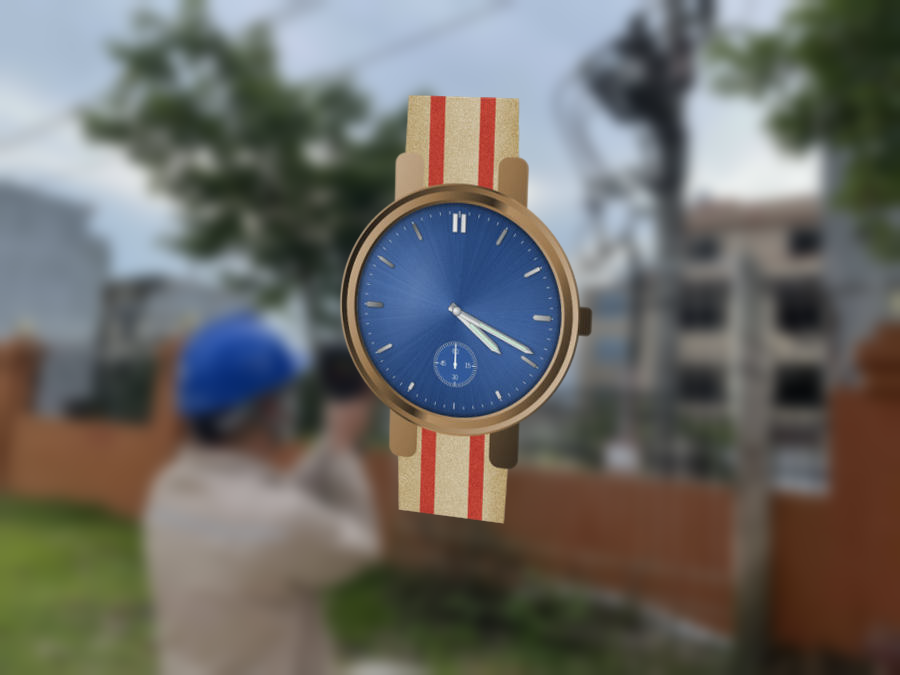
4:19
